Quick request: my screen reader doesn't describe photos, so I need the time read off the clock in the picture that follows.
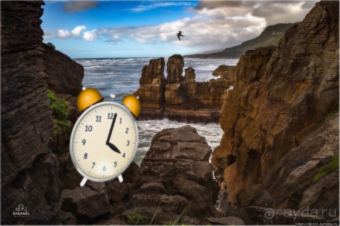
4:02
